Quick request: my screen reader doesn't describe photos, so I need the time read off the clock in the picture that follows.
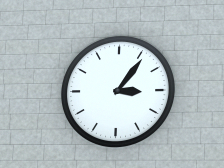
3:06
